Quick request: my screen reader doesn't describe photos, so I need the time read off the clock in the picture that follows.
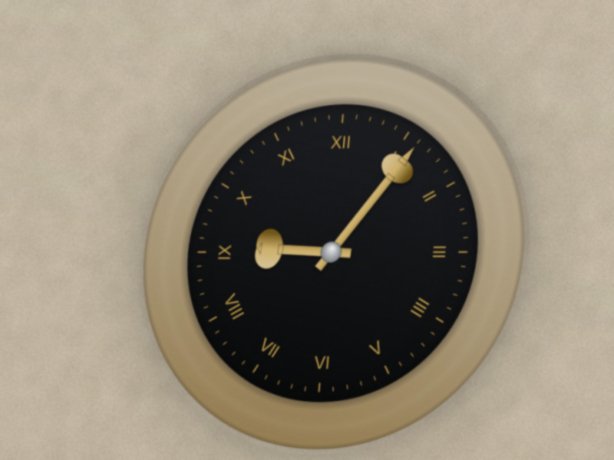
9:06
